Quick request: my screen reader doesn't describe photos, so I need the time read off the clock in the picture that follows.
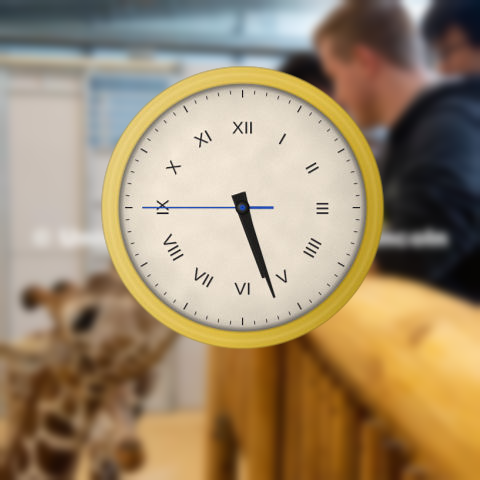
5:26:45
